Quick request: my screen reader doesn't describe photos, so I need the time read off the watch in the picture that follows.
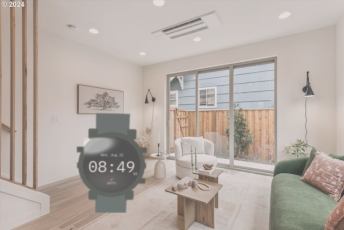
8:49
